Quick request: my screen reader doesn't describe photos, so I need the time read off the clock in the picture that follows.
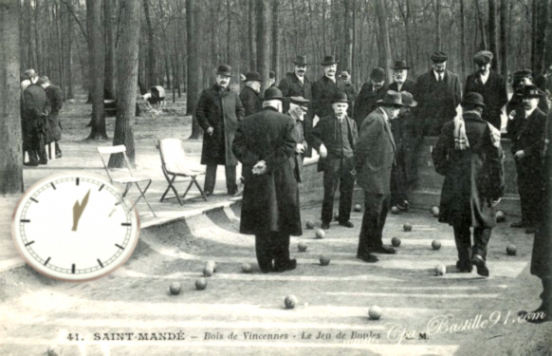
12:03
